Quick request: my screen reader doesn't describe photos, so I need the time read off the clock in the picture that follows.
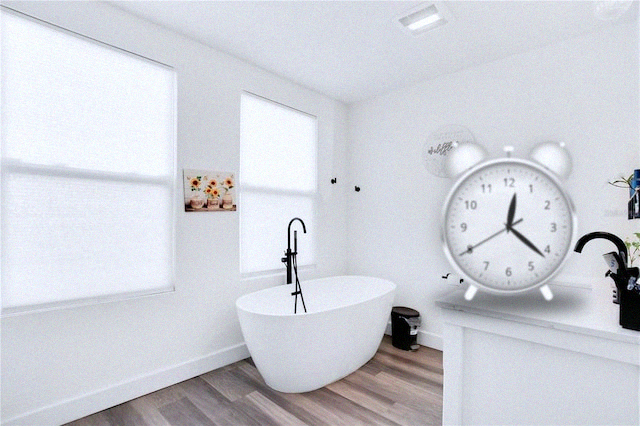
12:21:40
